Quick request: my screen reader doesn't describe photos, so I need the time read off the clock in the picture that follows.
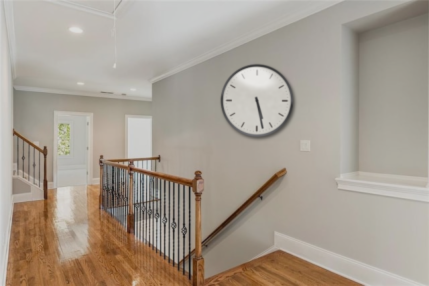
5:28
